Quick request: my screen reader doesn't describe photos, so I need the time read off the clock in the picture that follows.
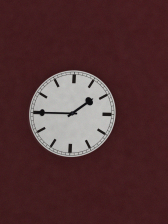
1:45
